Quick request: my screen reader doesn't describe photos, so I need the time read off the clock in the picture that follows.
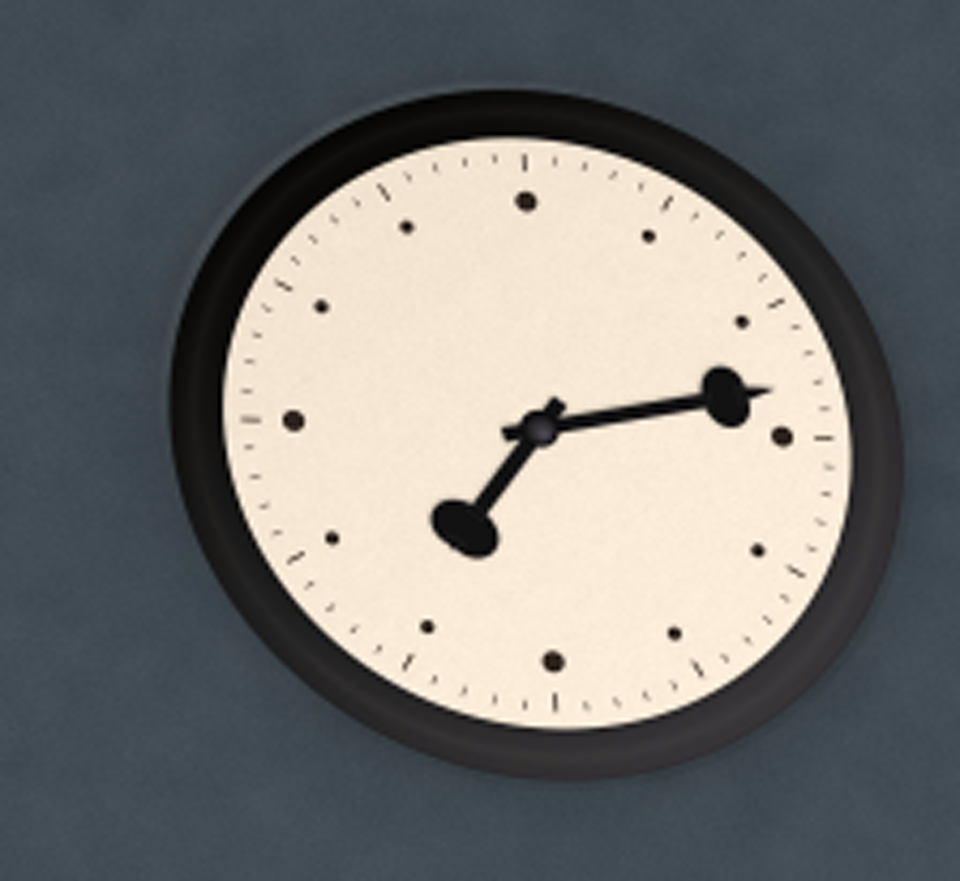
7:13
